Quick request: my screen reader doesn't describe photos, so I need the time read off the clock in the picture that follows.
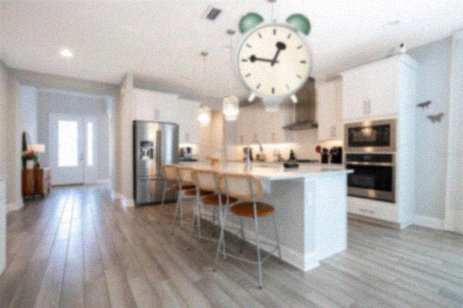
12:46
